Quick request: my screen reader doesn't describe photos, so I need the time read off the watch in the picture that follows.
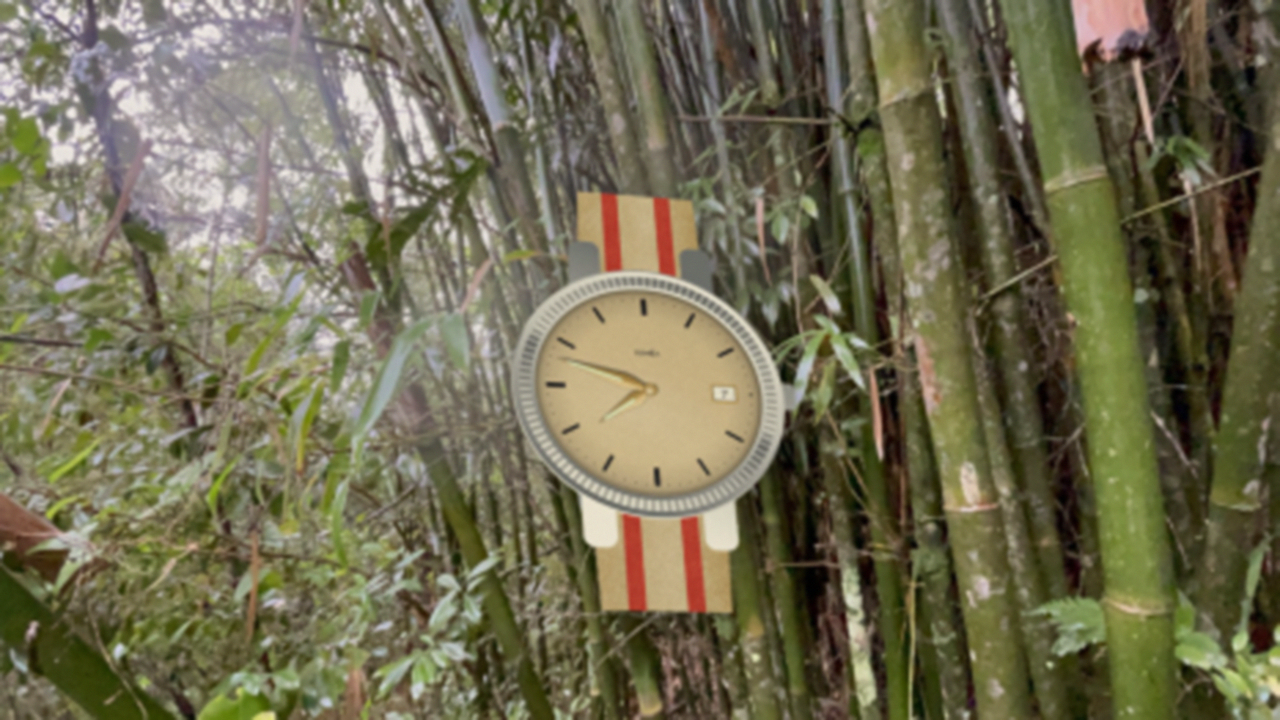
7:48
